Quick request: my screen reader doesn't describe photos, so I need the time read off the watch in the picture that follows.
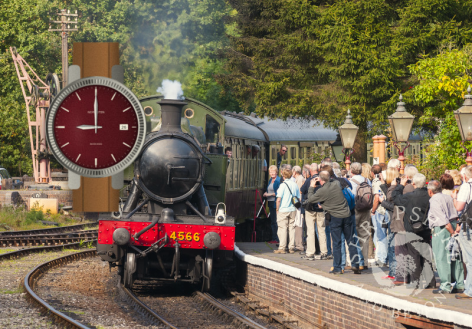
9:00
